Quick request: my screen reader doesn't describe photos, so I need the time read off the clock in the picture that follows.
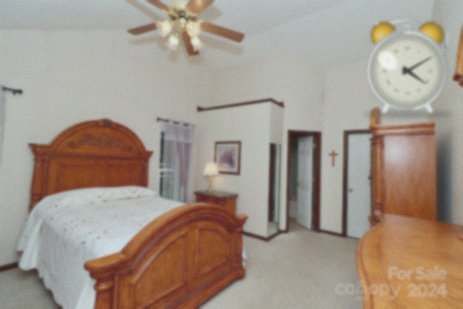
4:10
